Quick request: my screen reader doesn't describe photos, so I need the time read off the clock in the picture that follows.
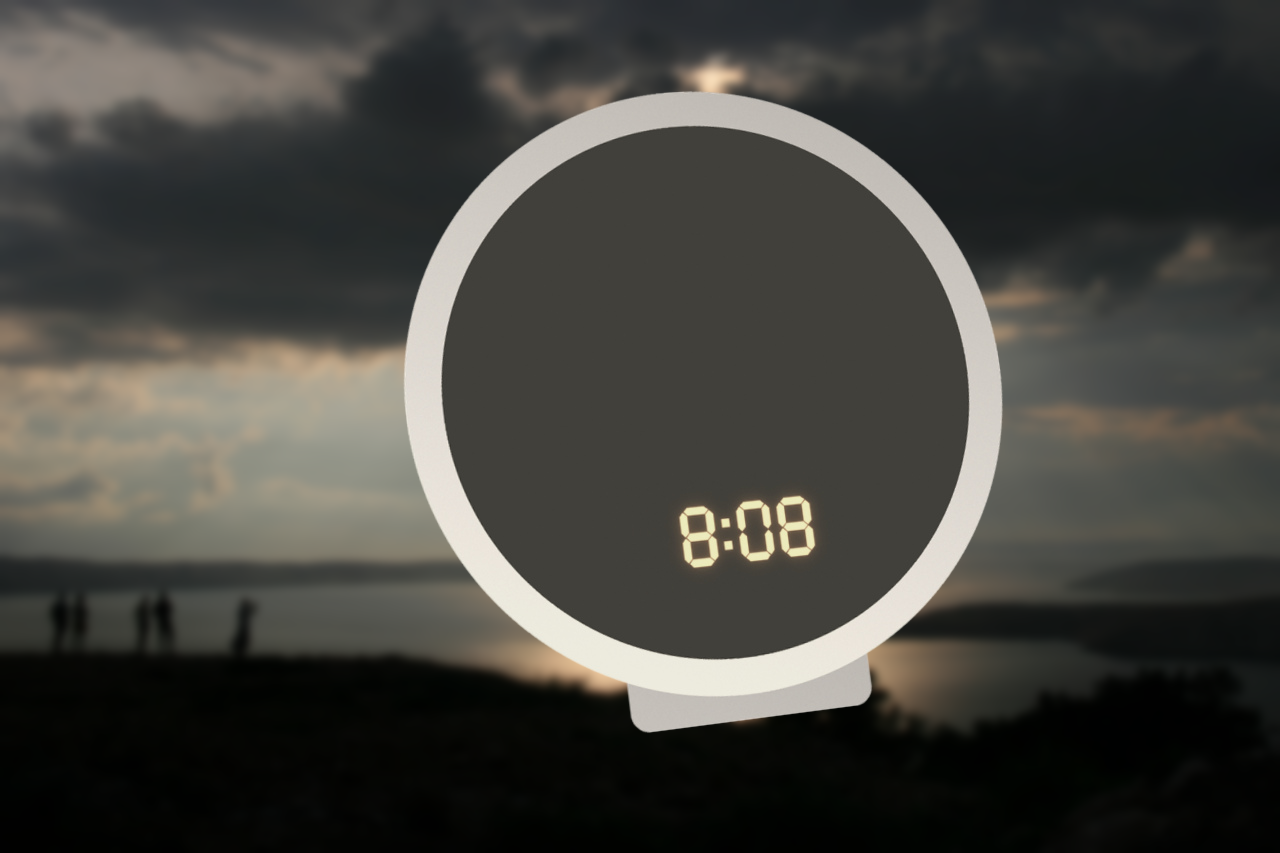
8:08
